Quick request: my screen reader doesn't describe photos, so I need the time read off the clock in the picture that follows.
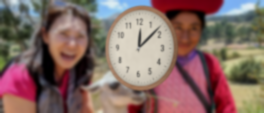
12:08
